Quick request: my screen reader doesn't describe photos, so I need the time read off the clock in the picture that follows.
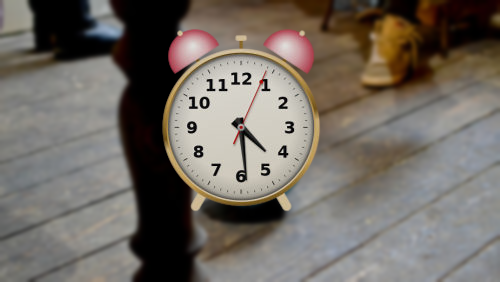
4:29:04
